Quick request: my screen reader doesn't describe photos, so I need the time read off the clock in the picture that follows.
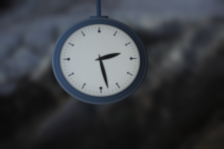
2:28
